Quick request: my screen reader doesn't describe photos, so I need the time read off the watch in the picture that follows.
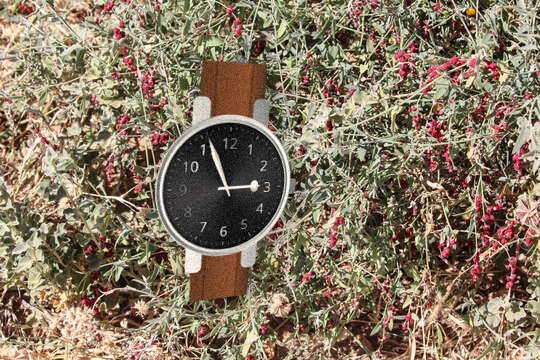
2:56
